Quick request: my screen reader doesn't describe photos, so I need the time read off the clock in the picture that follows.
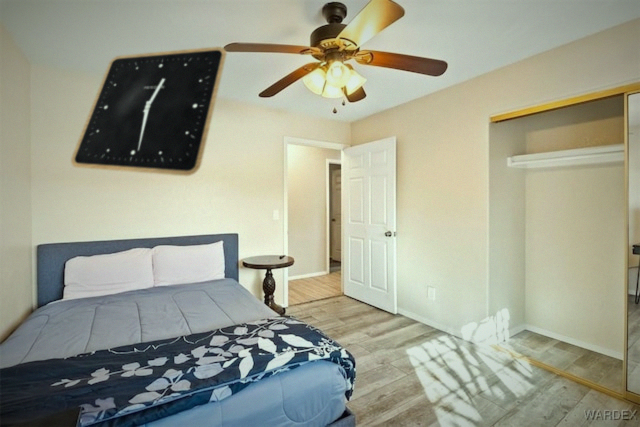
12:29
